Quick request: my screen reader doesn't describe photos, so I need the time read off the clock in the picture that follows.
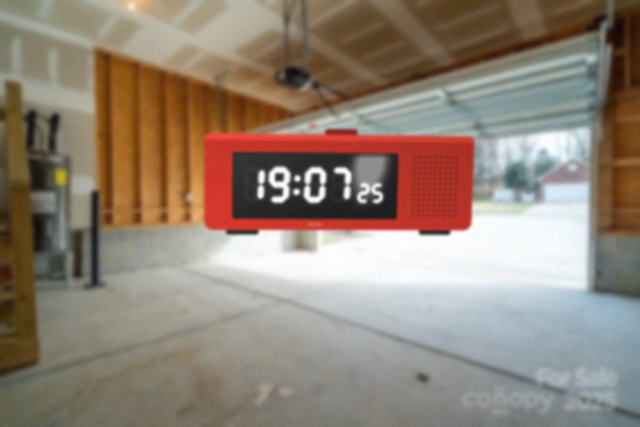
19:07:25
